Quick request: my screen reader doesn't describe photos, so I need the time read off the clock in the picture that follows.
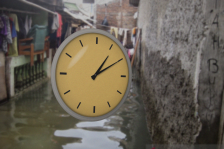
1:10
